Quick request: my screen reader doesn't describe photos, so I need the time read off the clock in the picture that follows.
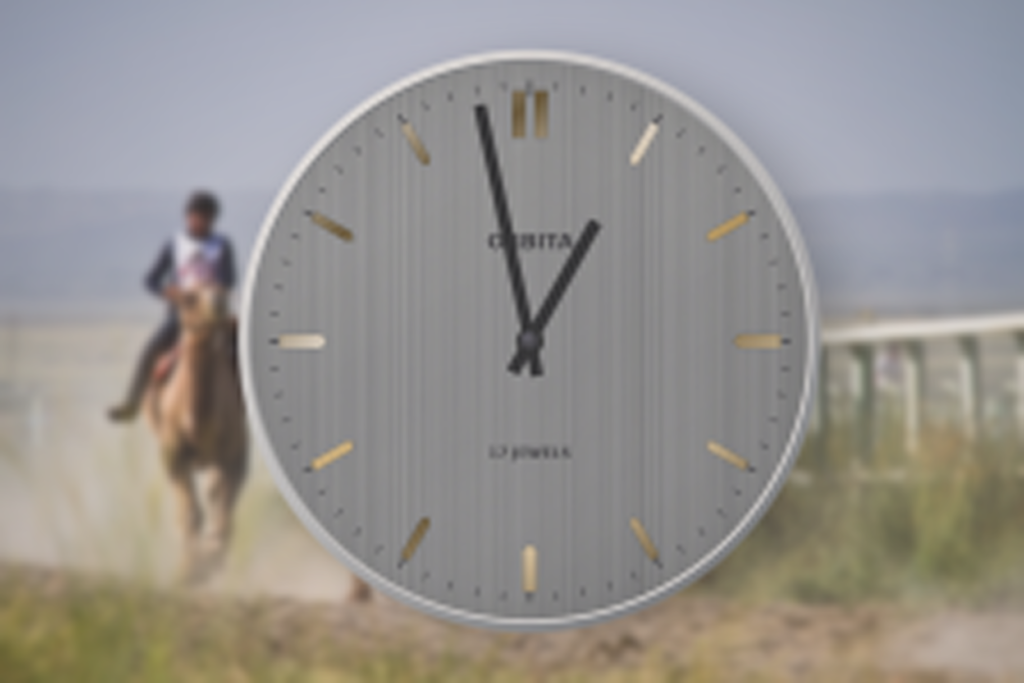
12:58
